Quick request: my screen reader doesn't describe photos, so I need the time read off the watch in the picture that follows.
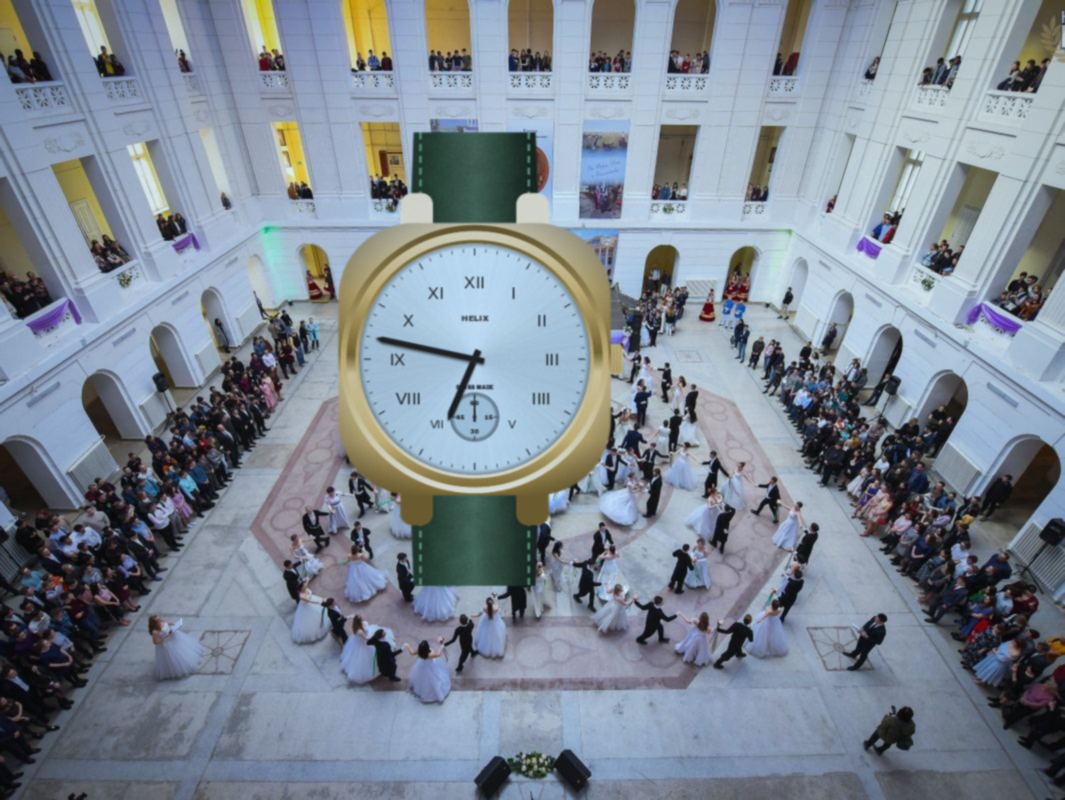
6:47
